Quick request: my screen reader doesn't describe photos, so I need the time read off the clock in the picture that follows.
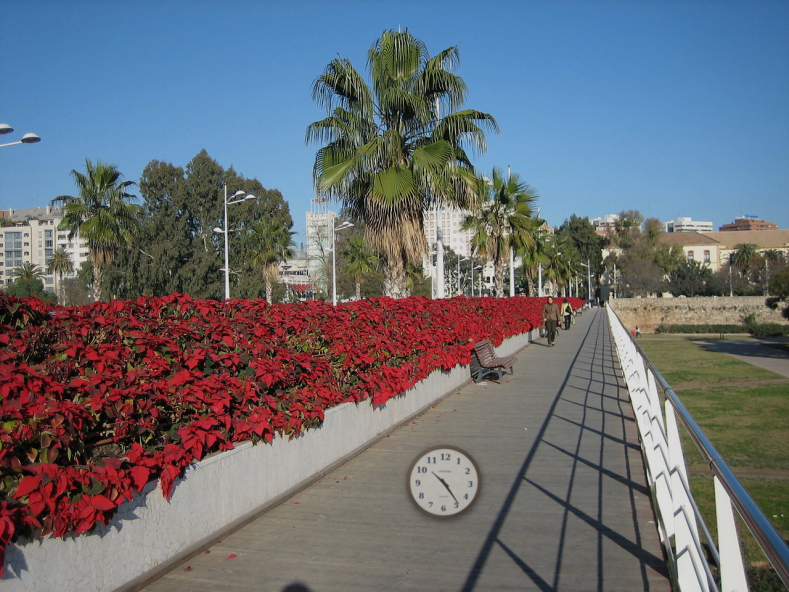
10:24
